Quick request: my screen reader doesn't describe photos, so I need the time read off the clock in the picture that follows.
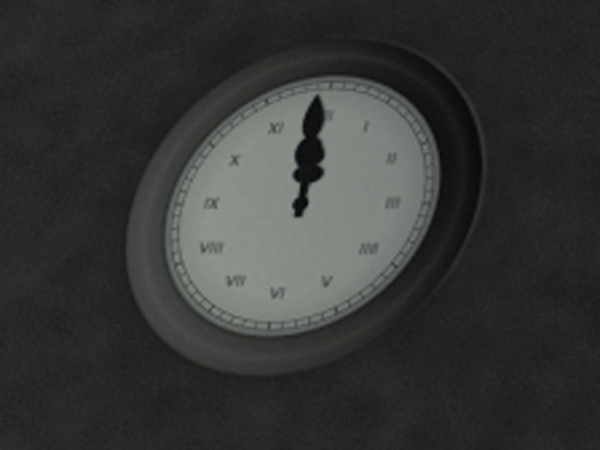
11:59
